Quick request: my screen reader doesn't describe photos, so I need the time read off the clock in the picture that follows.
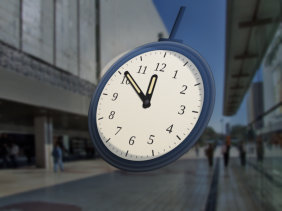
11:51
